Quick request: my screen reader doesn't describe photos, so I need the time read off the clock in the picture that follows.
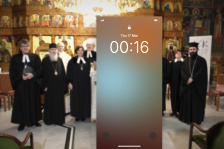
0:16
